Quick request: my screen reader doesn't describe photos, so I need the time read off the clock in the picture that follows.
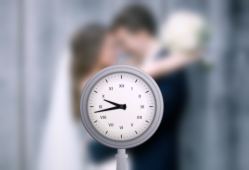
9:43
